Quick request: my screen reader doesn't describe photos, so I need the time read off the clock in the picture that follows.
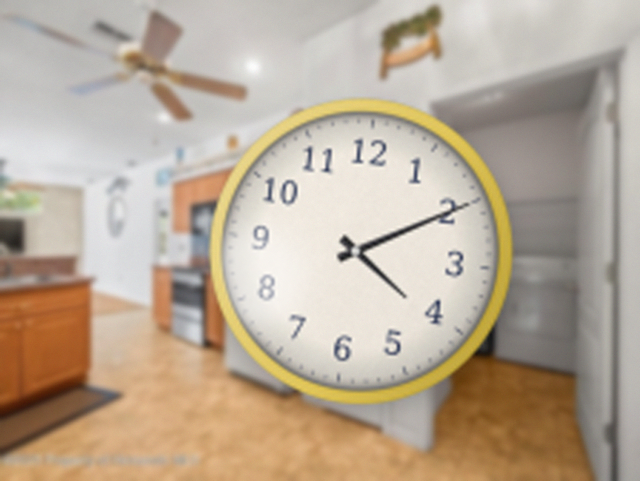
4:10
